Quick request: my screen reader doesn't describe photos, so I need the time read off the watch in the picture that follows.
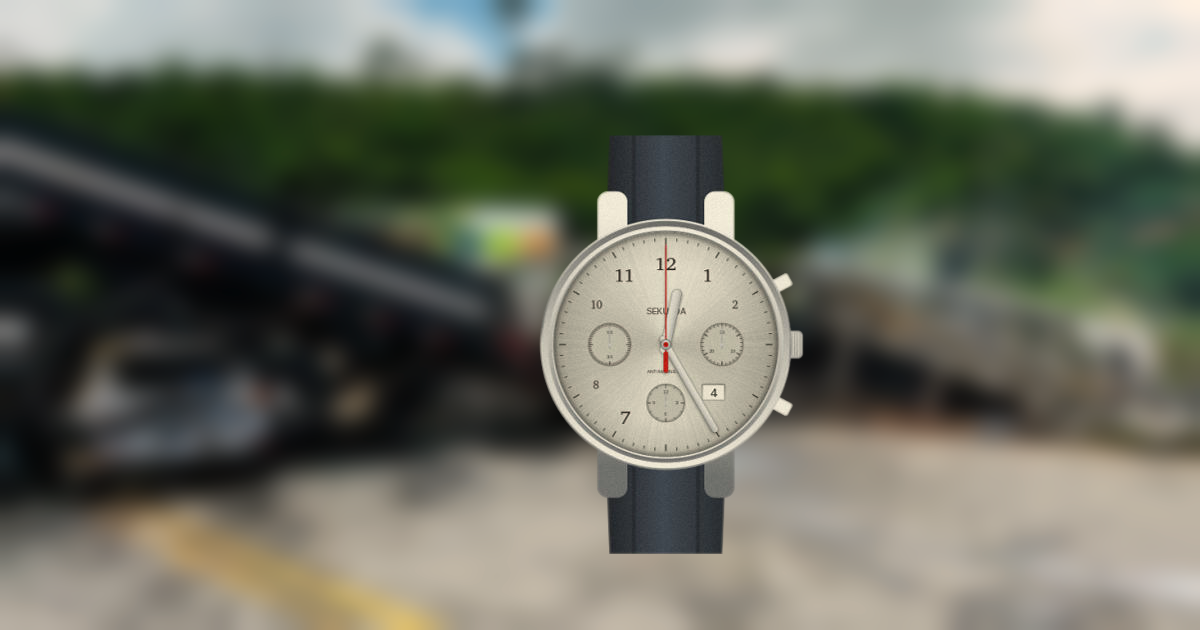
12:25
